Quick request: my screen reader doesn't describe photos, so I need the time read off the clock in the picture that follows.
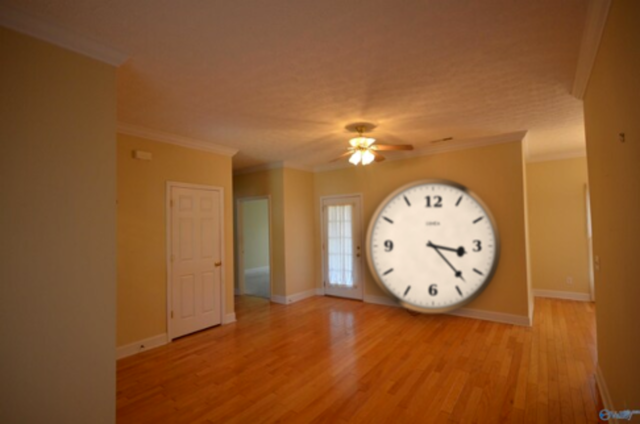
3:23
